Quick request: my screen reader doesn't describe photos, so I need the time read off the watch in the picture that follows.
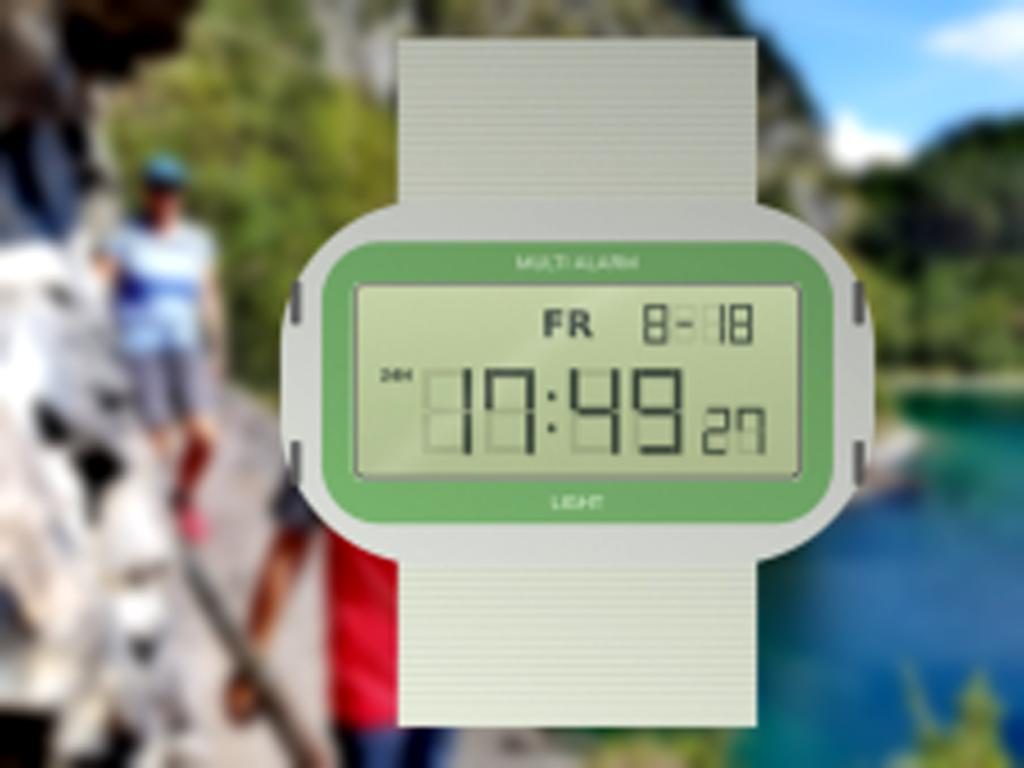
17:49:27
